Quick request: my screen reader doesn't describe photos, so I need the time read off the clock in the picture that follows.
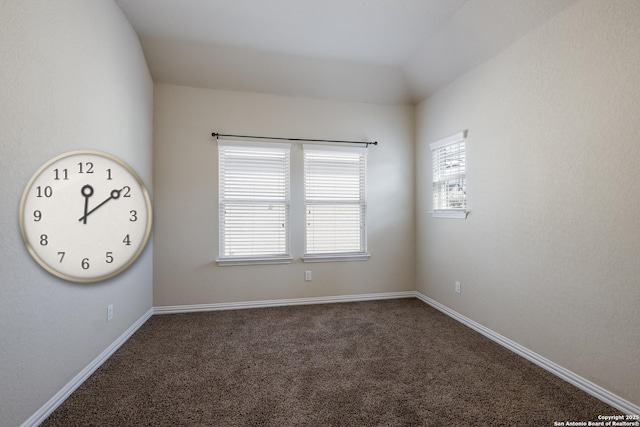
12:09
